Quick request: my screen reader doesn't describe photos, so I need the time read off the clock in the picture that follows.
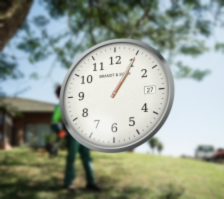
1:05
